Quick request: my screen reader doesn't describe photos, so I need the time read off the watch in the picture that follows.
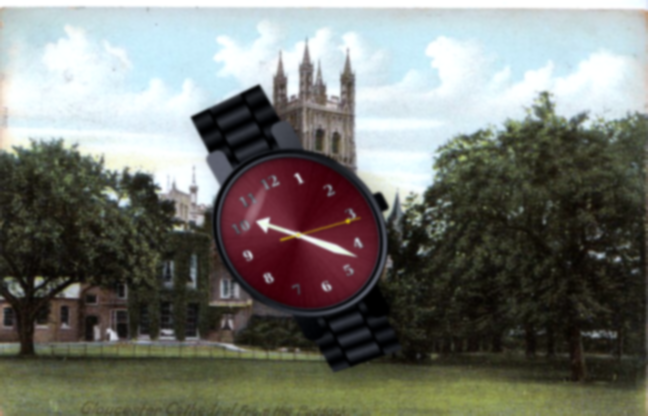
10:22:16
